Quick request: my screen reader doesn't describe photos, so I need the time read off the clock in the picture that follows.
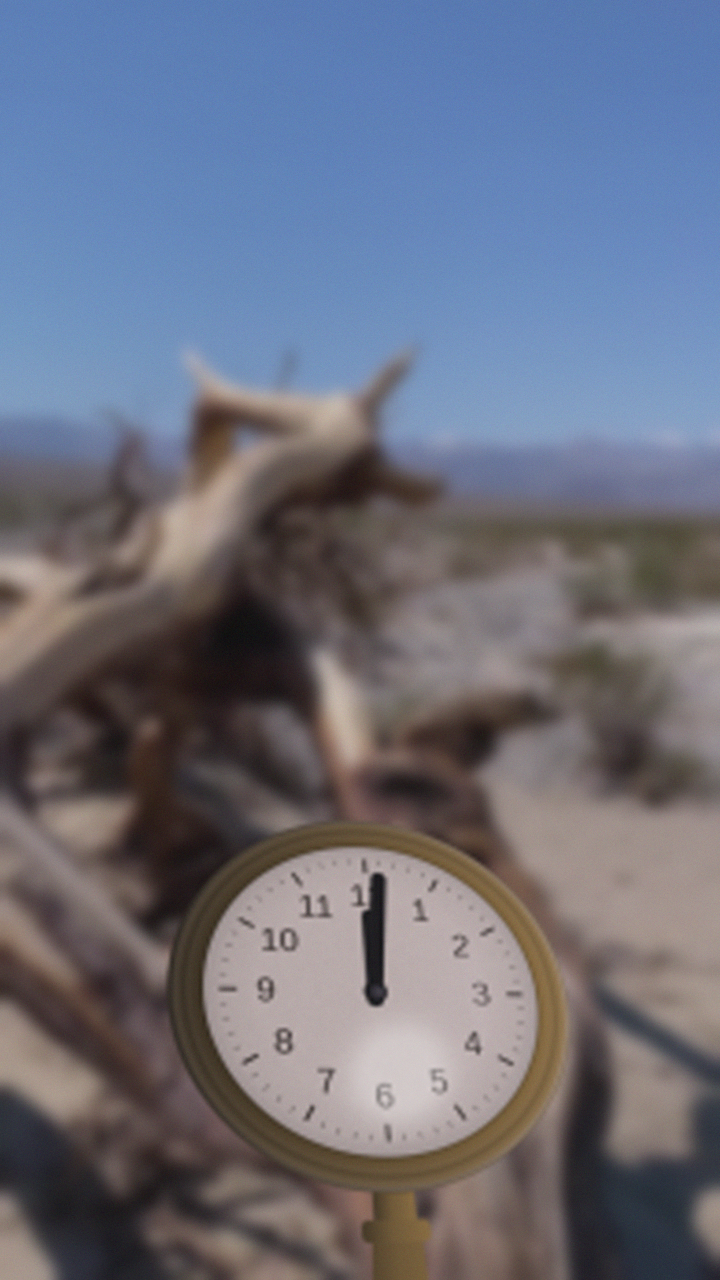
12:01
